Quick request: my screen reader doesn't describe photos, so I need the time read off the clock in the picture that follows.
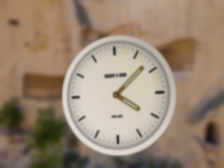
4:08
